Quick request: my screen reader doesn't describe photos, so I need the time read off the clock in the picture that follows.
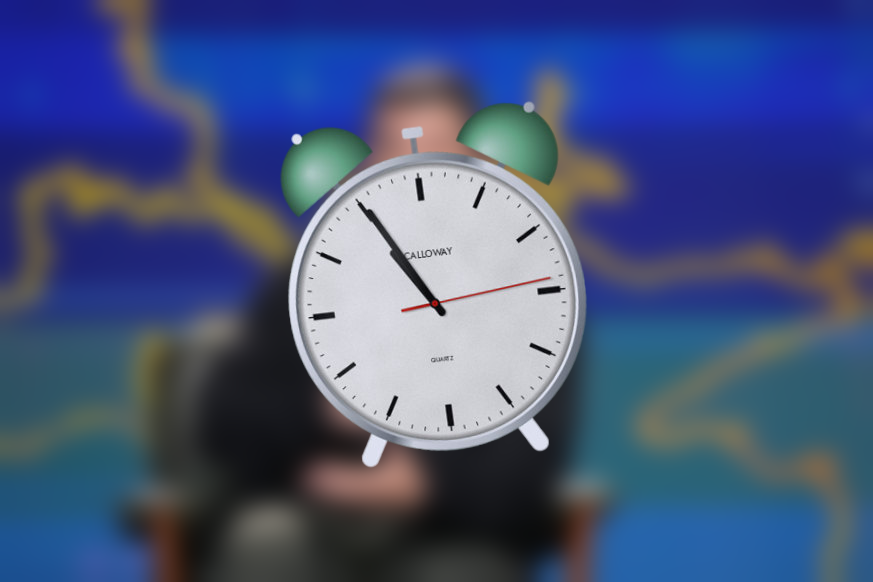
10:55:14
